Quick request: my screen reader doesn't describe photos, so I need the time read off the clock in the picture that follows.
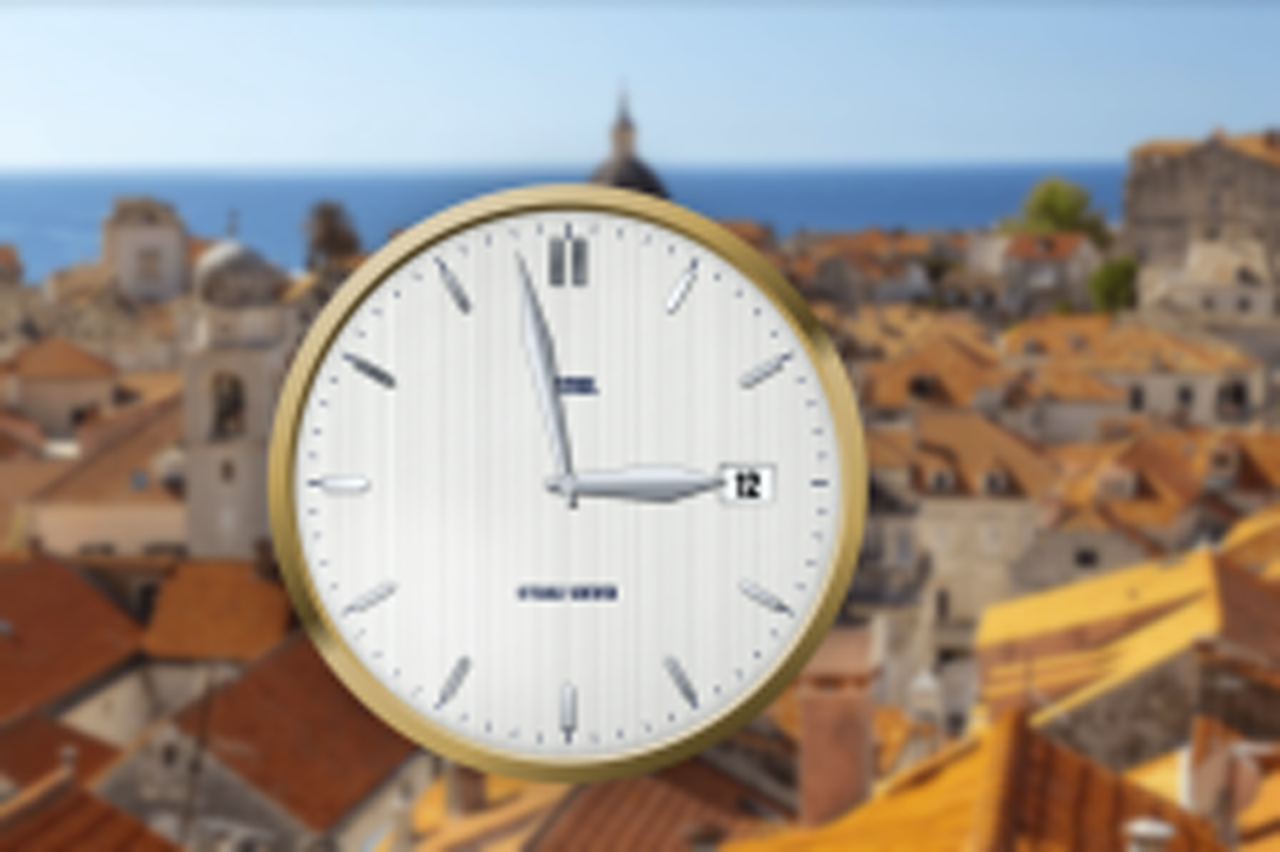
2:58
